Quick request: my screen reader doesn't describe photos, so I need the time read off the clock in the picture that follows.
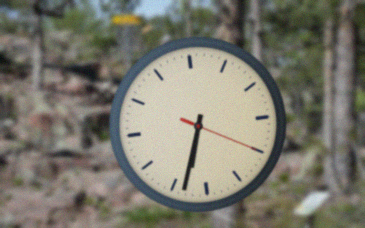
6:33:20
